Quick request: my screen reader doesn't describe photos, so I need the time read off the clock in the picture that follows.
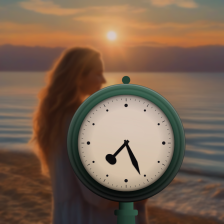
7:26
